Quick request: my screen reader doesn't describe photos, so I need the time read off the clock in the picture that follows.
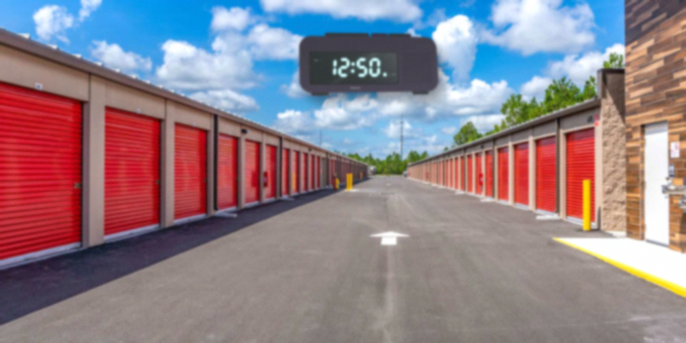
12:50
